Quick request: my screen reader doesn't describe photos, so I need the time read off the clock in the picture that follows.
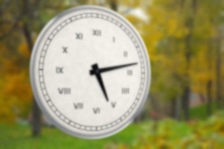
5:13
